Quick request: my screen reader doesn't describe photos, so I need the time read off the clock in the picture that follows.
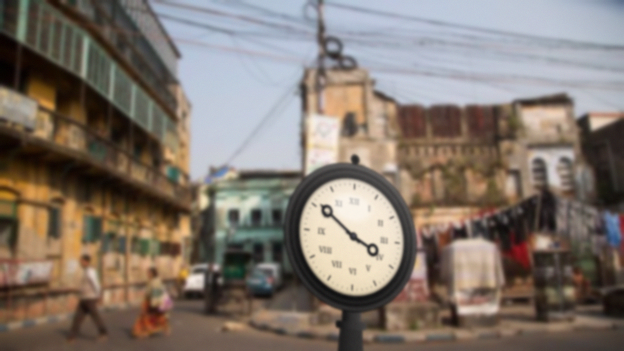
3:51
